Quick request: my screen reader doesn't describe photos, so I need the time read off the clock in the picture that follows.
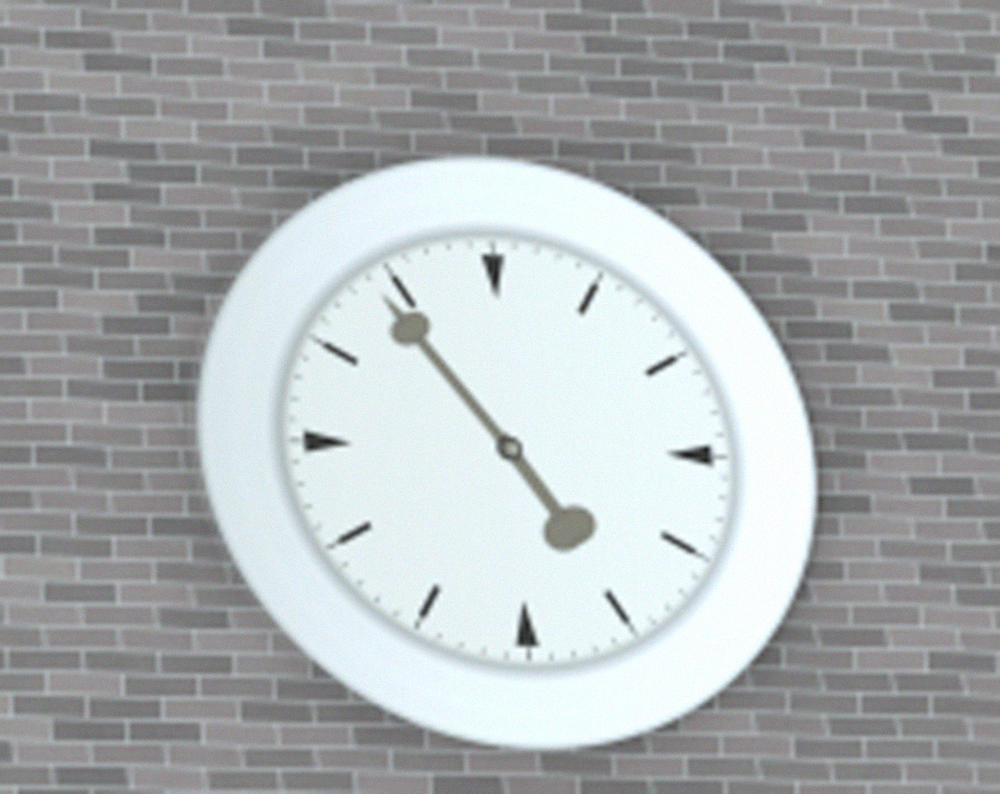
4:54
